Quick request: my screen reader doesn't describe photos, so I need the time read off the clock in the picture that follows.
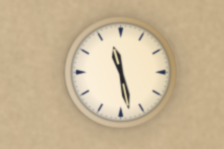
11:28
